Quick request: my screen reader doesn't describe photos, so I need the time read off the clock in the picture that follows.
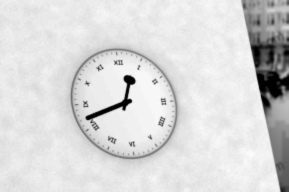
12:42
